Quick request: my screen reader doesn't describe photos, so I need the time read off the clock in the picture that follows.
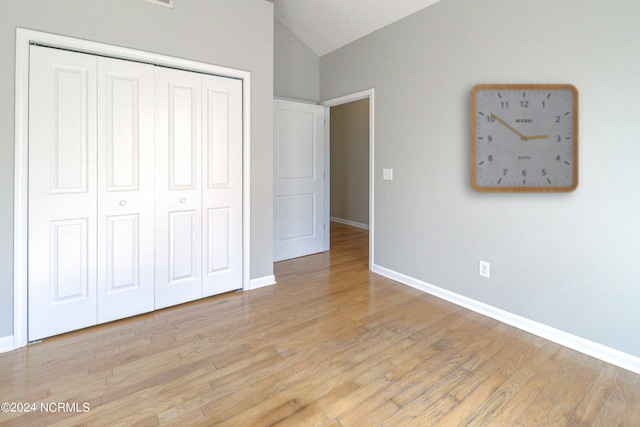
2:51
